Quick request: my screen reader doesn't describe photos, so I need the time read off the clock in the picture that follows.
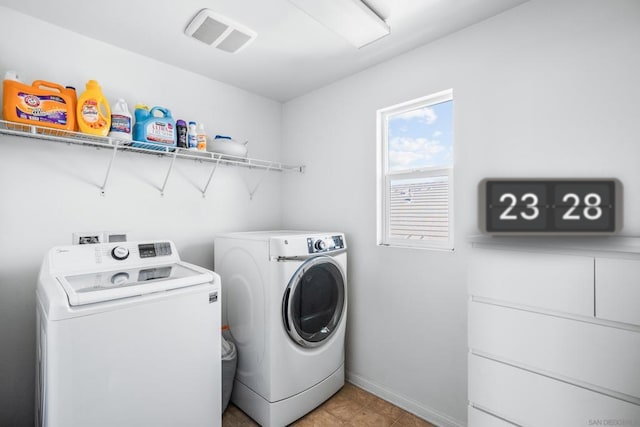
23:28
